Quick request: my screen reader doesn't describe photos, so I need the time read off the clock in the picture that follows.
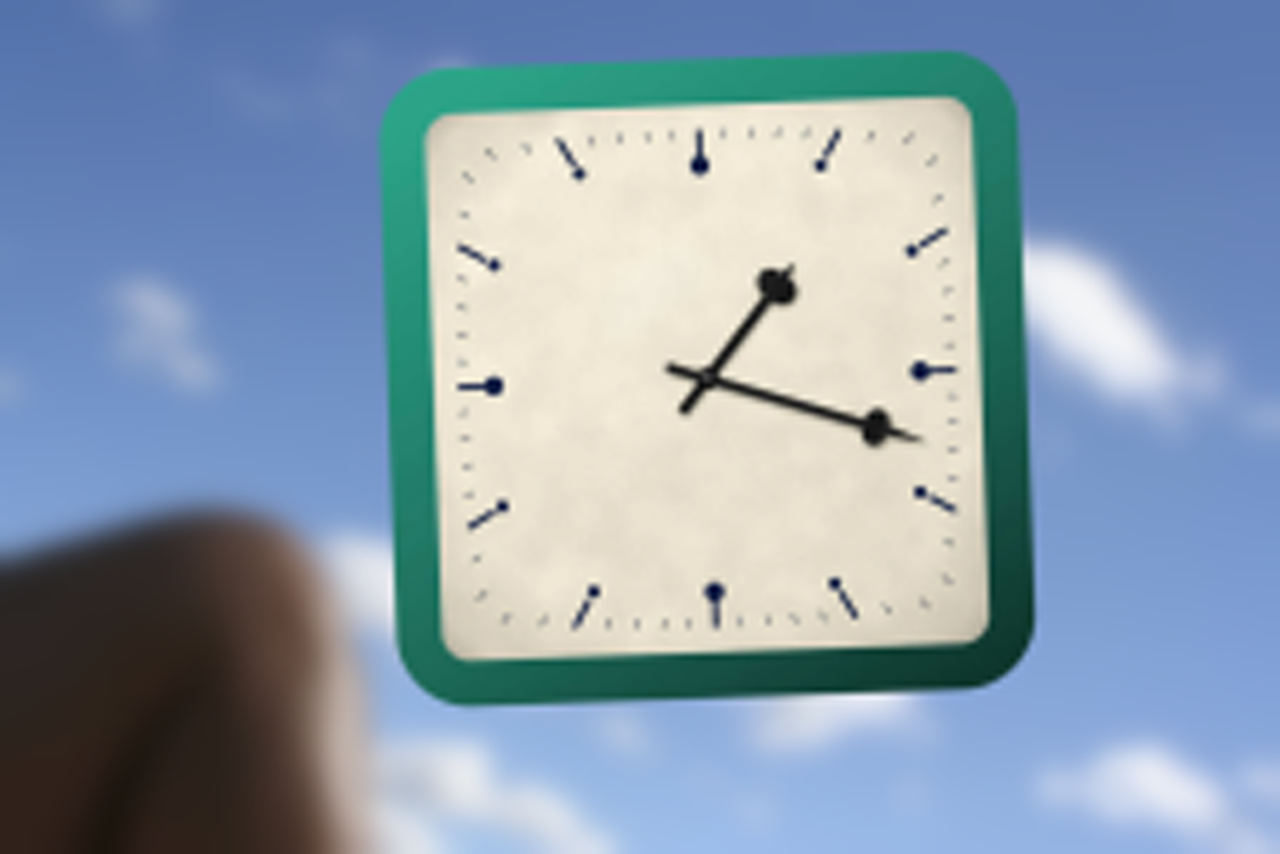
1:18
